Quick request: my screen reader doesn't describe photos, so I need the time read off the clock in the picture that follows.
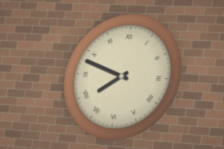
7:48
